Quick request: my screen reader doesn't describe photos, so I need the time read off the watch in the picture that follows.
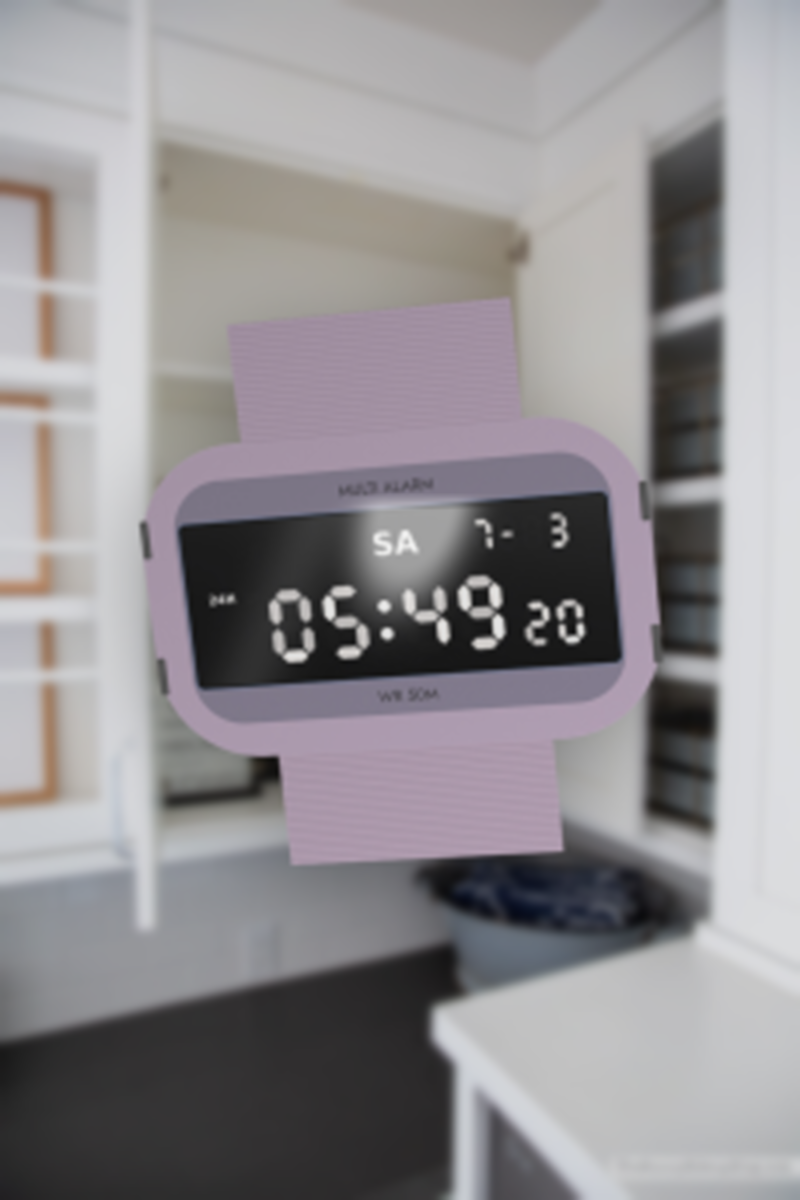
5:49:20
